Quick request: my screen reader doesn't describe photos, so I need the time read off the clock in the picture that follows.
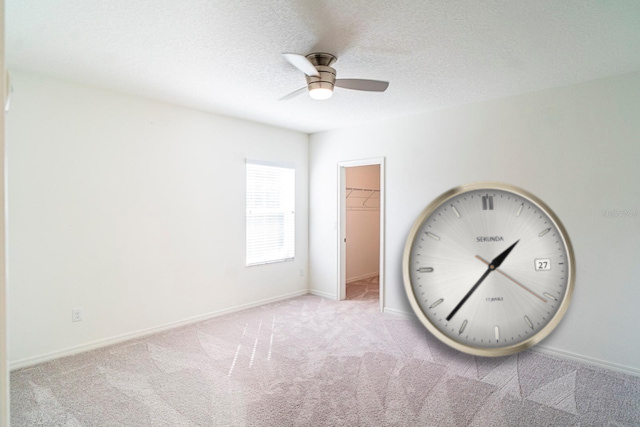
1:37:21
